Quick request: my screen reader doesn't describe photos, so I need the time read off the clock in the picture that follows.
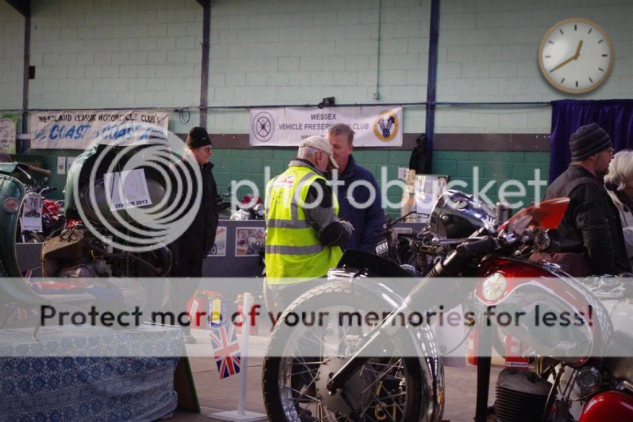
12:40
